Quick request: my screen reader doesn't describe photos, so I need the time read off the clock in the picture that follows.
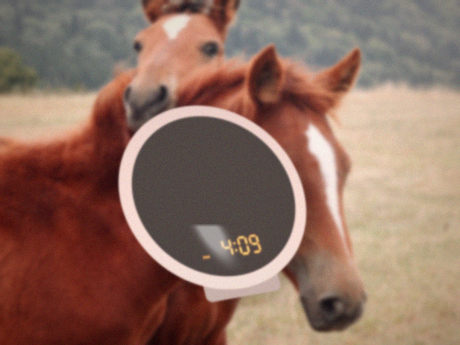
4:09
